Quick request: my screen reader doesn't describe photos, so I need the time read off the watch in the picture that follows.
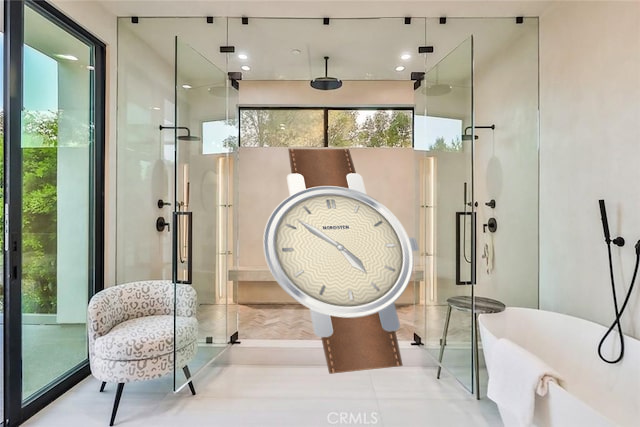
4:52
